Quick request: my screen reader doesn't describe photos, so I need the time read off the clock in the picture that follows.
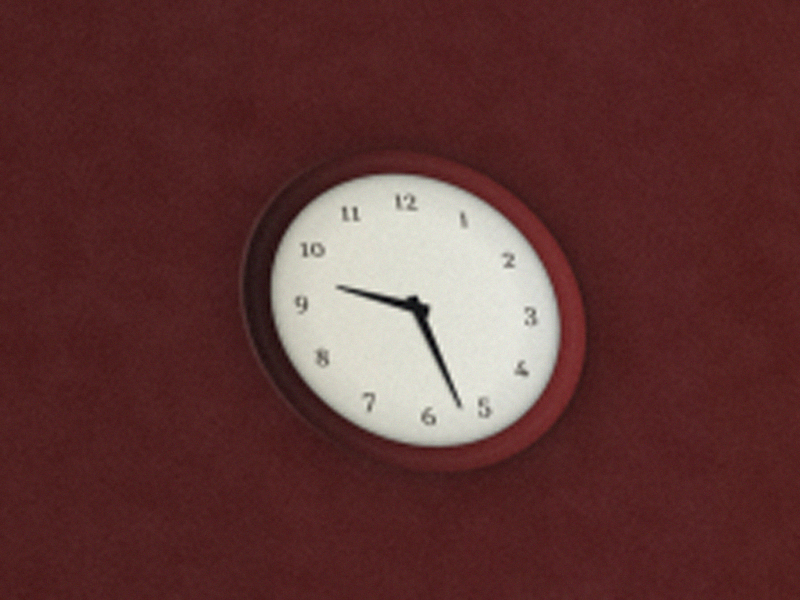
9:27
